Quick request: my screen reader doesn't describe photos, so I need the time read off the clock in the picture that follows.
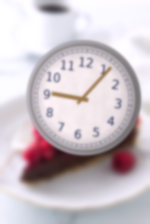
9:06
